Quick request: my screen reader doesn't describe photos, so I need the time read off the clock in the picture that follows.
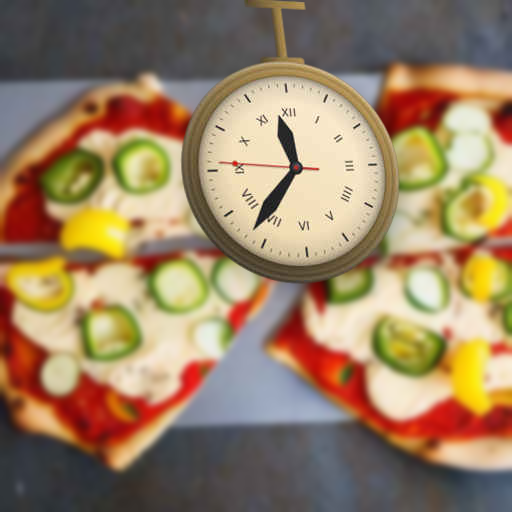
11:36:46
